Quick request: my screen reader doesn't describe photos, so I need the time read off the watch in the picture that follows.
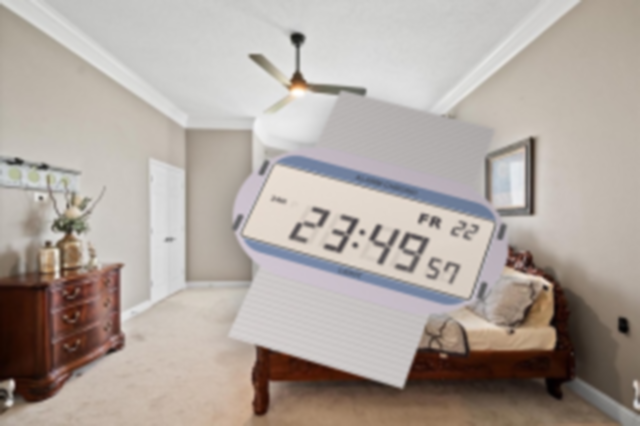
23:49:57
